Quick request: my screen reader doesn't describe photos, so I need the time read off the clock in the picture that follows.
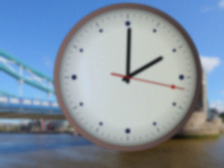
2:00:17
